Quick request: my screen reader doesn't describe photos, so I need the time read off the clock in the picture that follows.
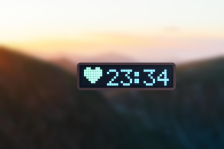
23:34
